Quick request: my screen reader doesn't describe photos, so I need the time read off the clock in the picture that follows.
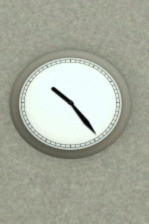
10:24
